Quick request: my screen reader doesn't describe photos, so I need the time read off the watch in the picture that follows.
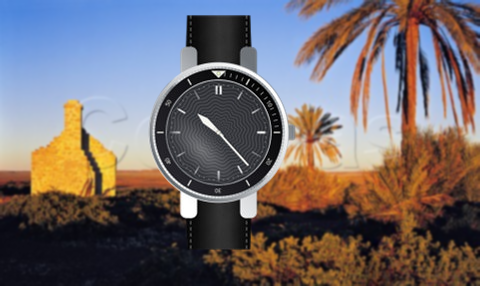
10:23
